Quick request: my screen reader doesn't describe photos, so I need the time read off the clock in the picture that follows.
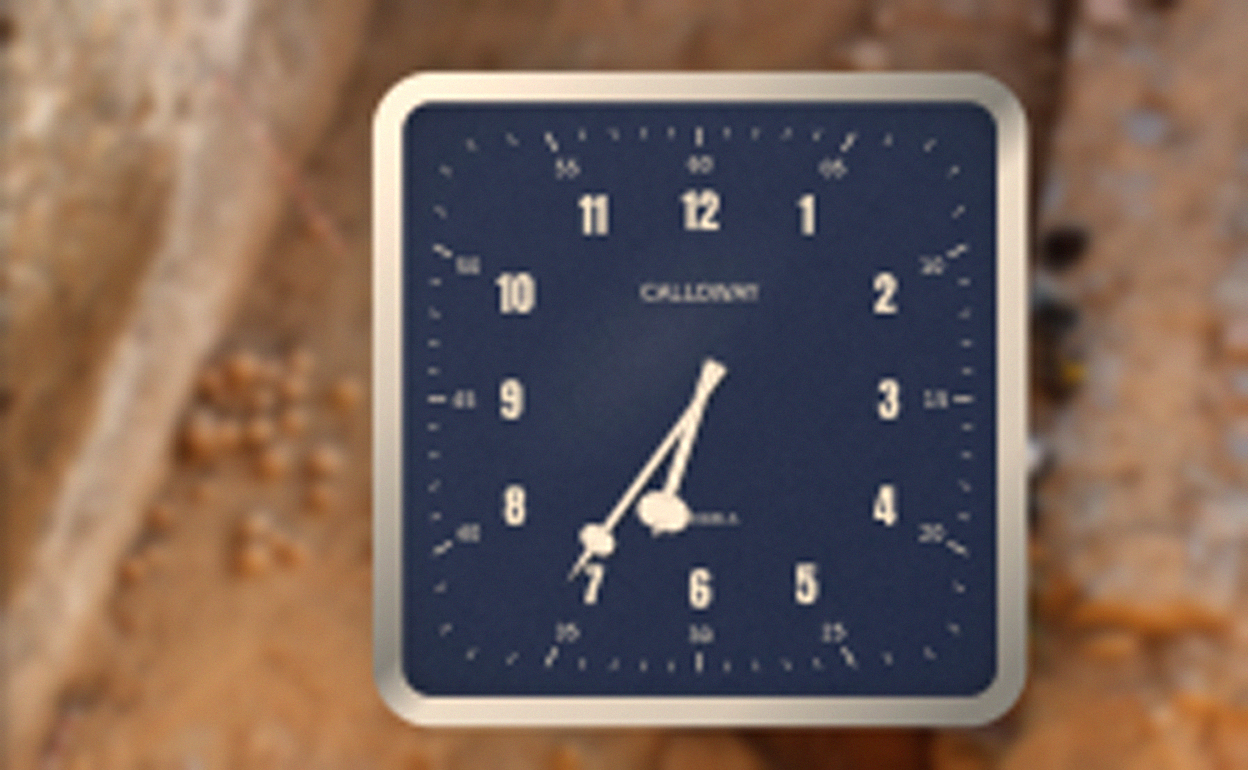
6:36
